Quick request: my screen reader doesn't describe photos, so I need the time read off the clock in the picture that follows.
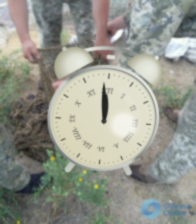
11:59
